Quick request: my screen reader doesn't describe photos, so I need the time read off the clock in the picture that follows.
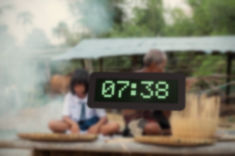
7:38
